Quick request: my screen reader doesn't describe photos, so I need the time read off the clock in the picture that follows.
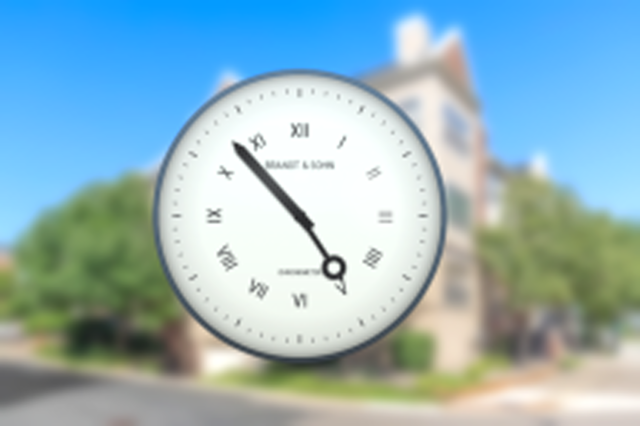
4:53
